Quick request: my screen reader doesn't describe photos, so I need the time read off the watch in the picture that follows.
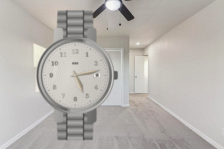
5:13
